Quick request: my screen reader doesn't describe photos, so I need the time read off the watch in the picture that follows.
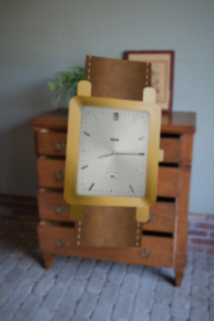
8:15
